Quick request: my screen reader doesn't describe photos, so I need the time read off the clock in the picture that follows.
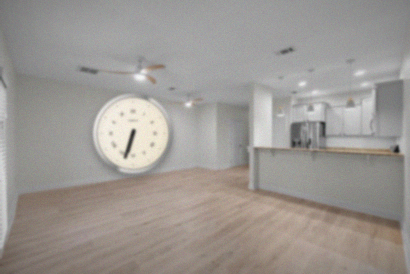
6:33
